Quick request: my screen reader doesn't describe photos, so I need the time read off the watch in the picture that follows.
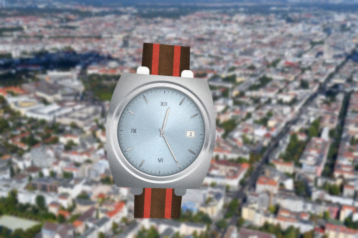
12:25
